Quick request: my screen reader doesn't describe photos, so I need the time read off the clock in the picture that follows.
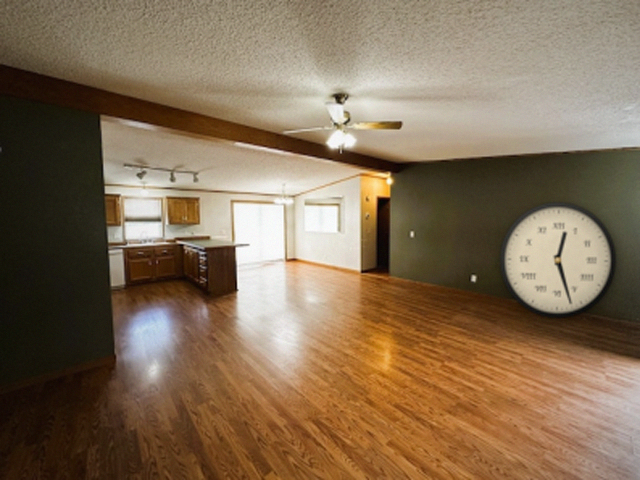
12:27
